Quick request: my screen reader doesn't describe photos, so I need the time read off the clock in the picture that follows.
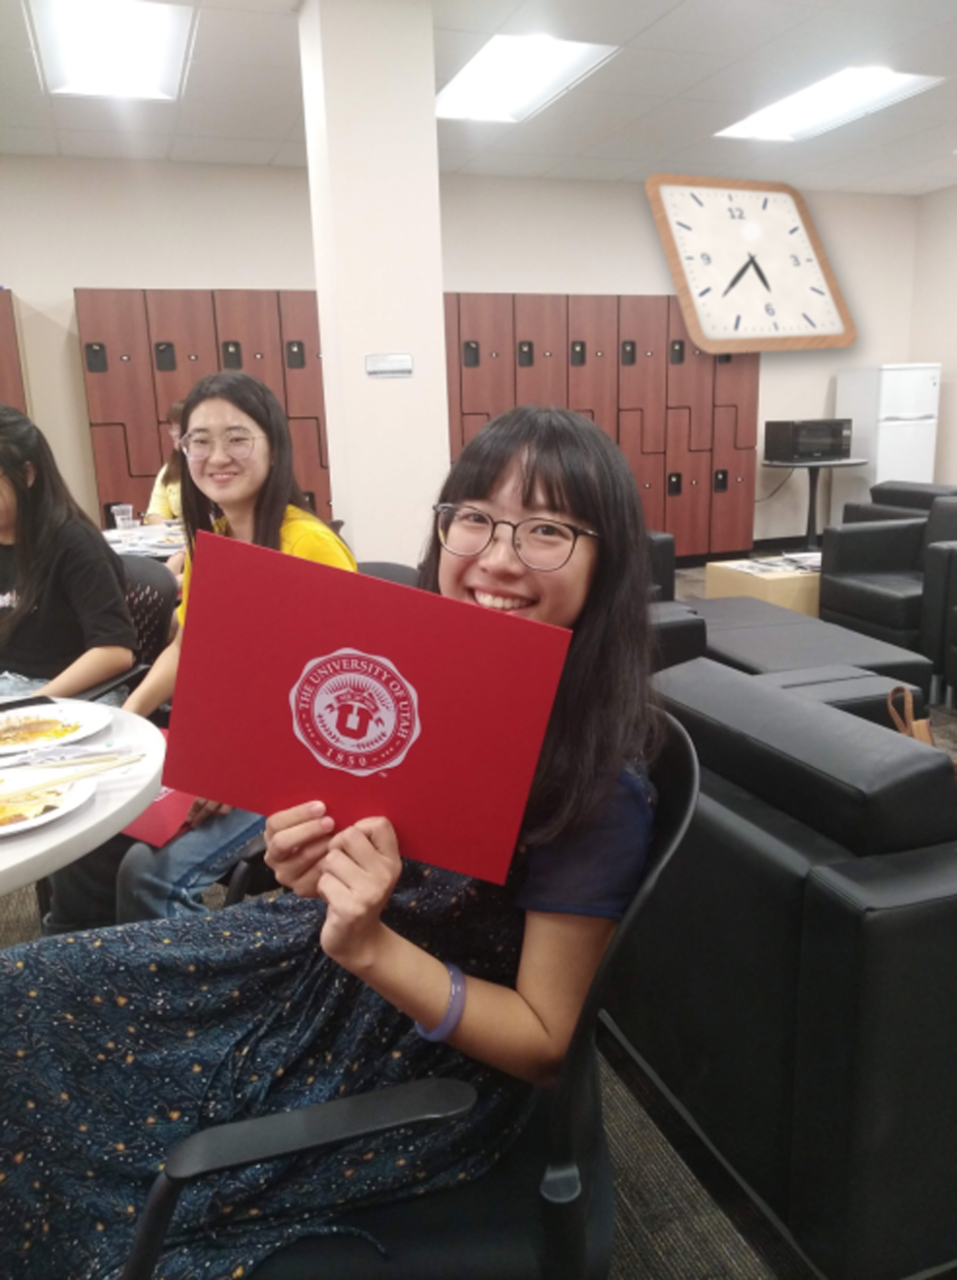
5:38
